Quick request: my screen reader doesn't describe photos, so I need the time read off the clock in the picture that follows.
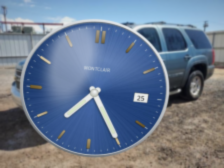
7:25
